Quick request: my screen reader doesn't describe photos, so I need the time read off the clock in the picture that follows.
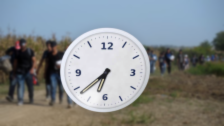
6:38
